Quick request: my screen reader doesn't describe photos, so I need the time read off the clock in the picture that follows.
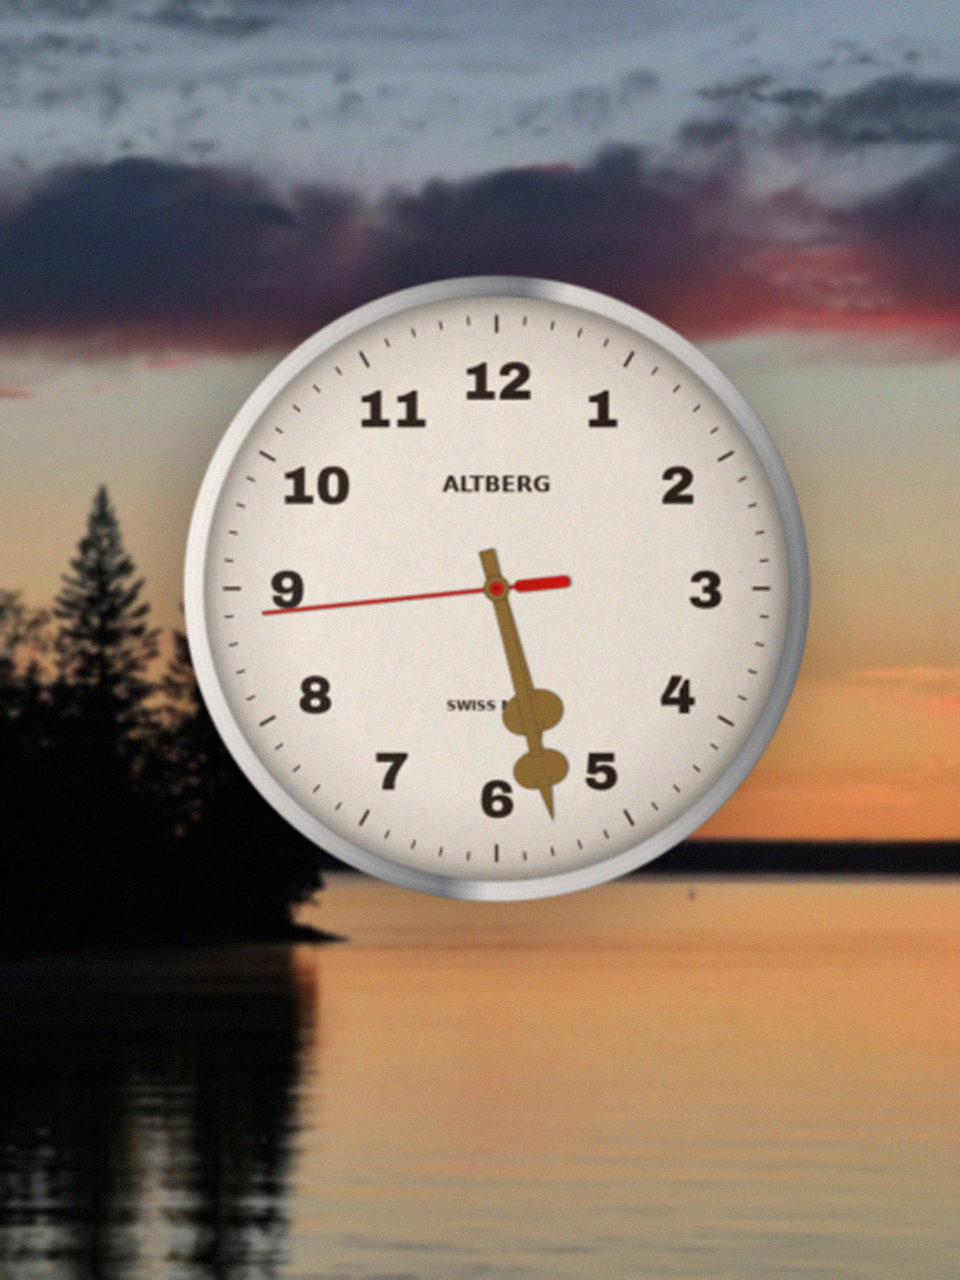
5:27:44
